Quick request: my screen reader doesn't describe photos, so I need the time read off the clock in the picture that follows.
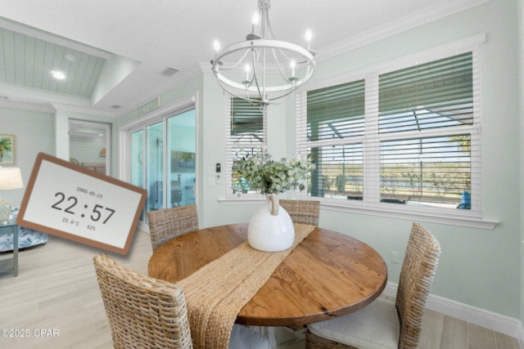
22:57
